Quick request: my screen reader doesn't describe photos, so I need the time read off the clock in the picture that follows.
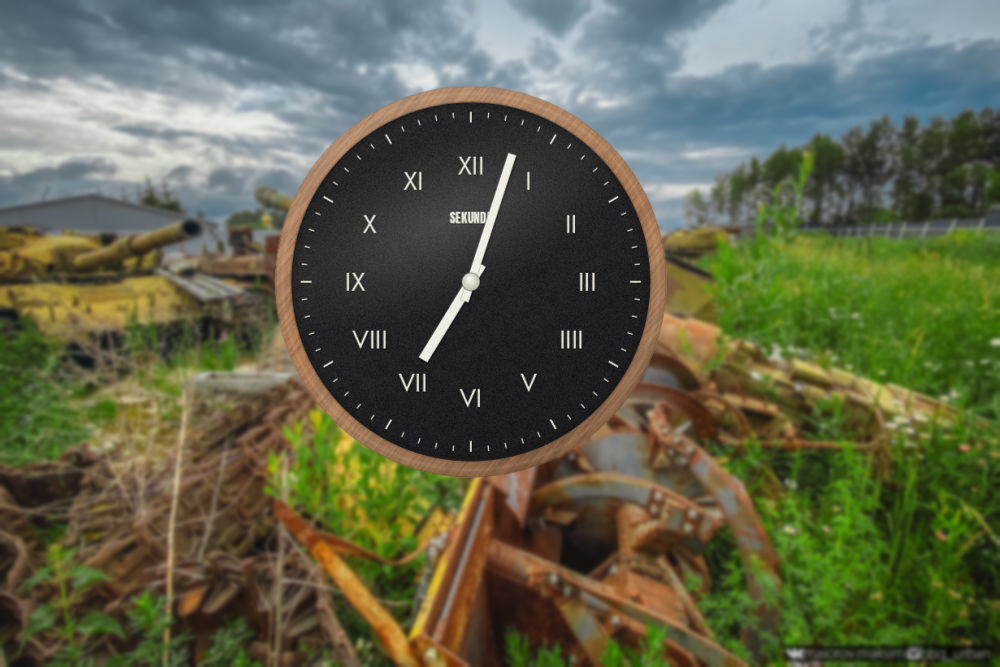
7:03
